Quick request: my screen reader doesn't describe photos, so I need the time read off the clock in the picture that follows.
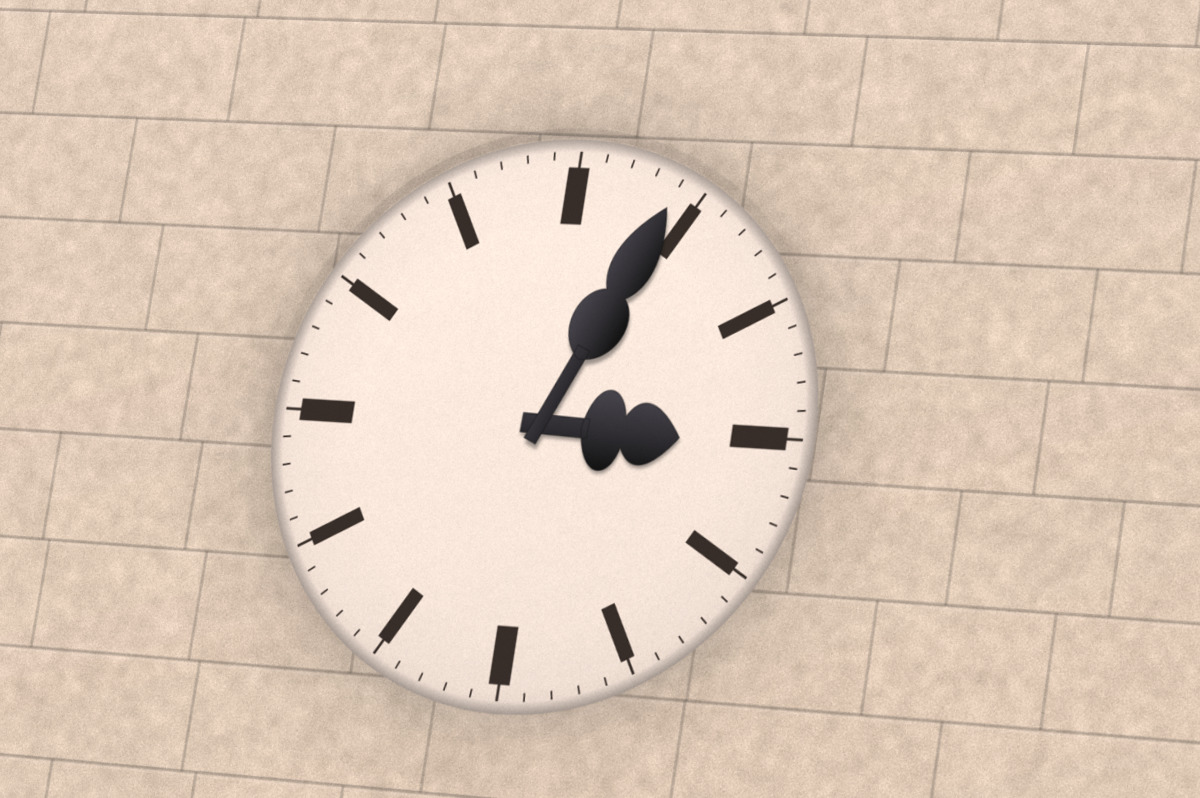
3:04
